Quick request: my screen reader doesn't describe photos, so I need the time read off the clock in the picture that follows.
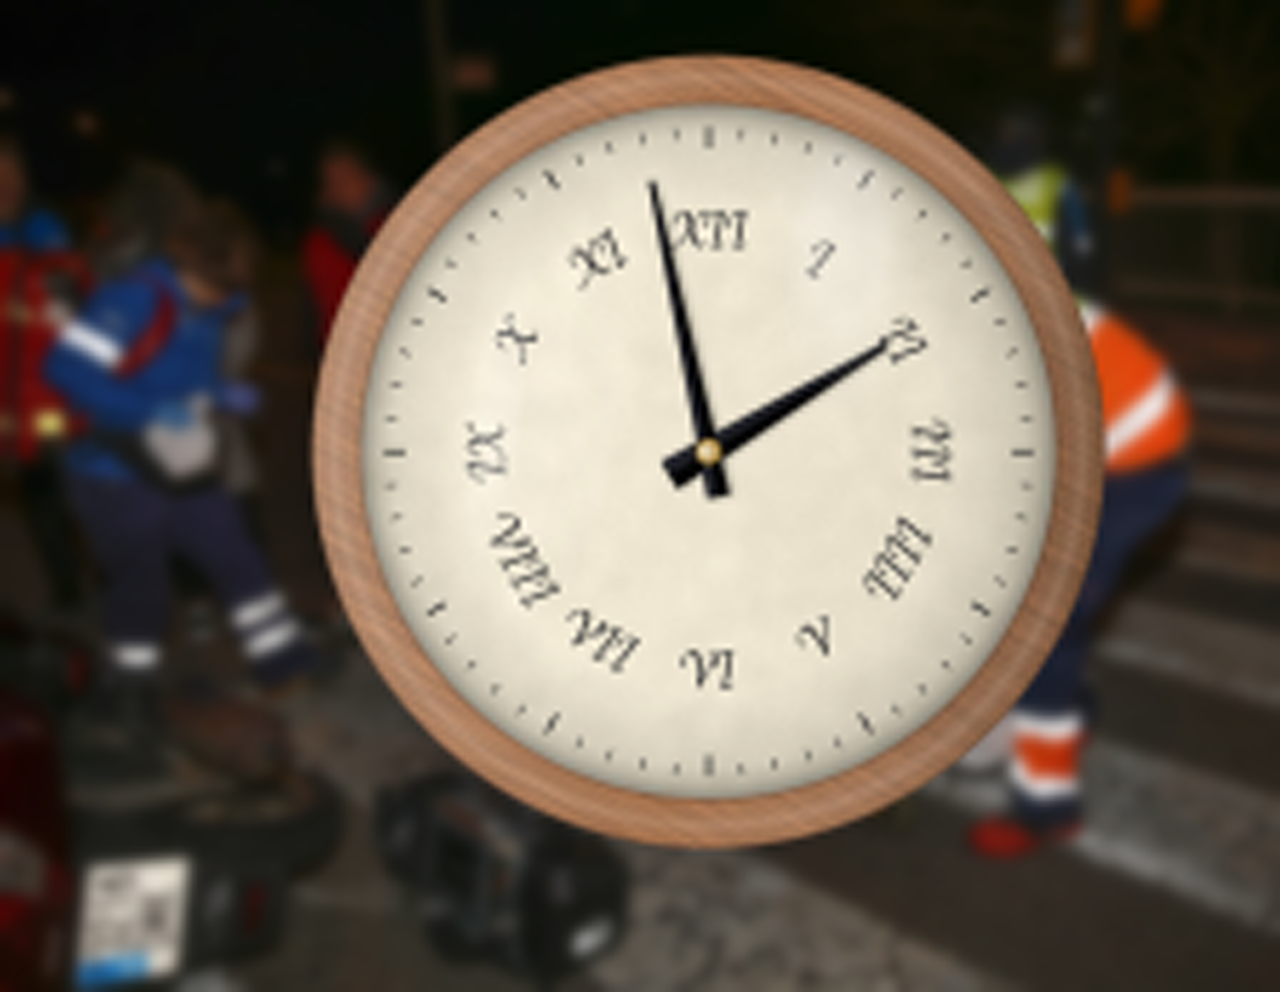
1:58
